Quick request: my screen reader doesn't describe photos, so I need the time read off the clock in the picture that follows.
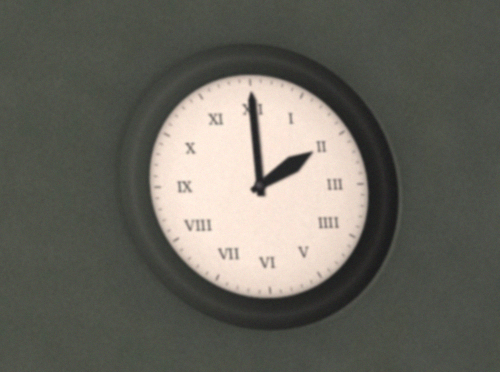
2:00
